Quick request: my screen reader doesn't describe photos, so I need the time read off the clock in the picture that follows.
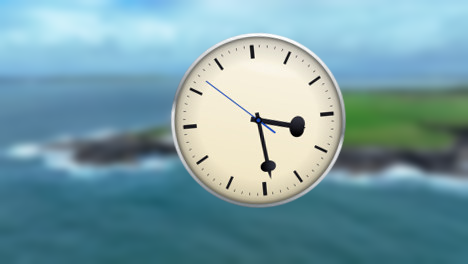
3:28:52
